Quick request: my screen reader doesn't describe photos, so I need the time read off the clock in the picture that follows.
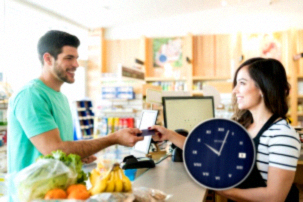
10:03
